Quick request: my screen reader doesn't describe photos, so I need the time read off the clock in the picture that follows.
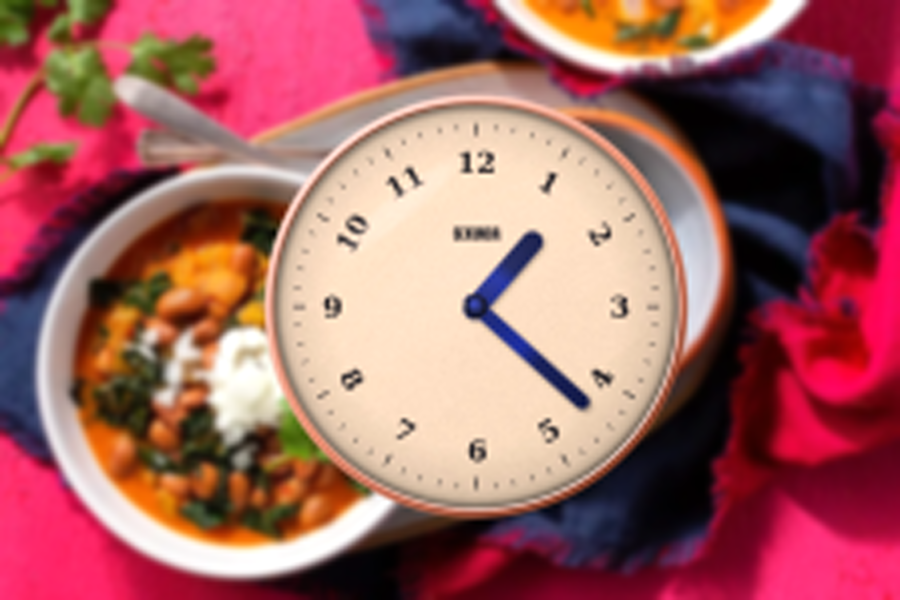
1:22
